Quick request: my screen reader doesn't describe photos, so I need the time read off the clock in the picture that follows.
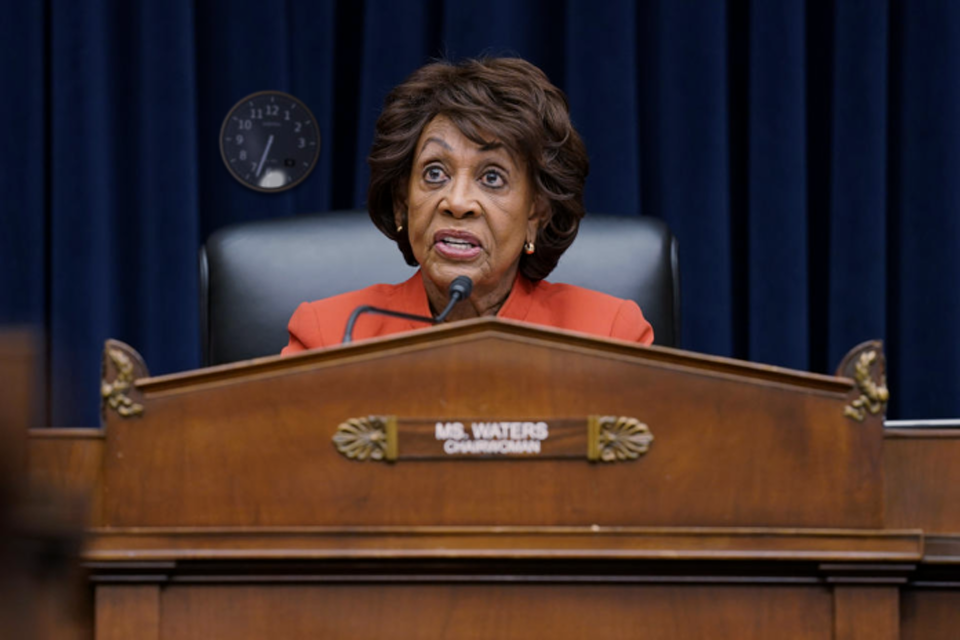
6:33
